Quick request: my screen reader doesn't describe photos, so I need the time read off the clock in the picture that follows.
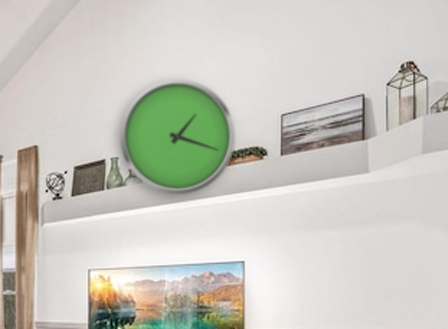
1:18
